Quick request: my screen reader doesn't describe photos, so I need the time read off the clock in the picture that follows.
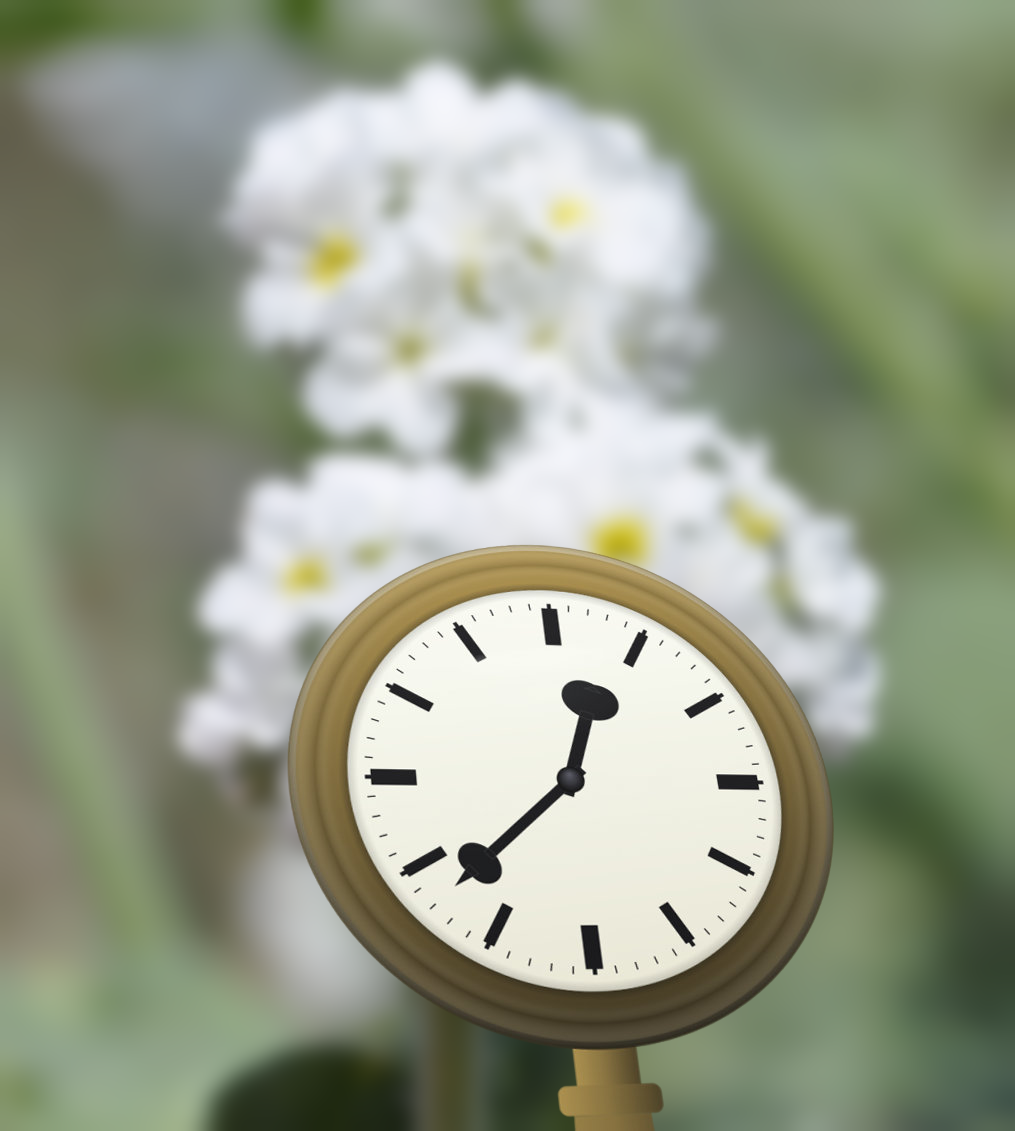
12:38
